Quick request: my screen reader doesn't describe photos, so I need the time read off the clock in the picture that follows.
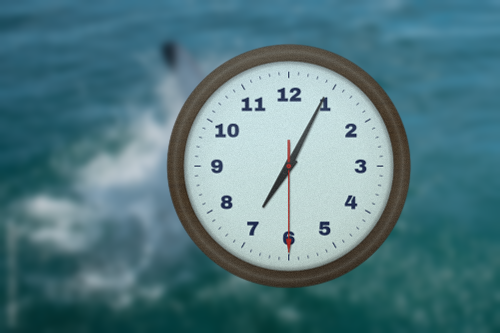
7:04:30
